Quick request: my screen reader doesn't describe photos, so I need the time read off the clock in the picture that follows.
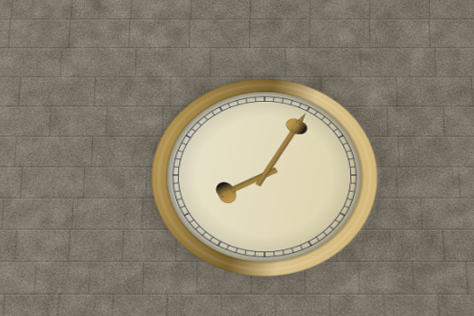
8:05
